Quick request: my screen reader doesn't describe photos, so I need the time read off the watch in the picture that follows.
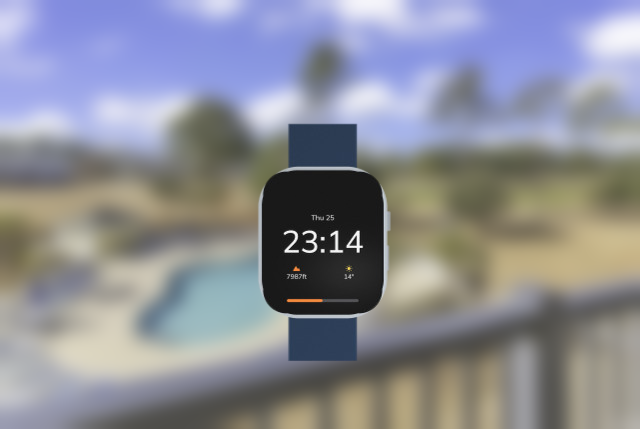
23:14
